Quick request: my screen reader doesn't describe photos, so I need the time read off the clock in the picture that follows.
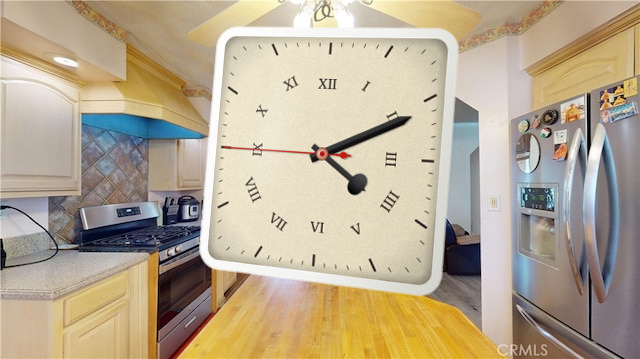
4:10:45
